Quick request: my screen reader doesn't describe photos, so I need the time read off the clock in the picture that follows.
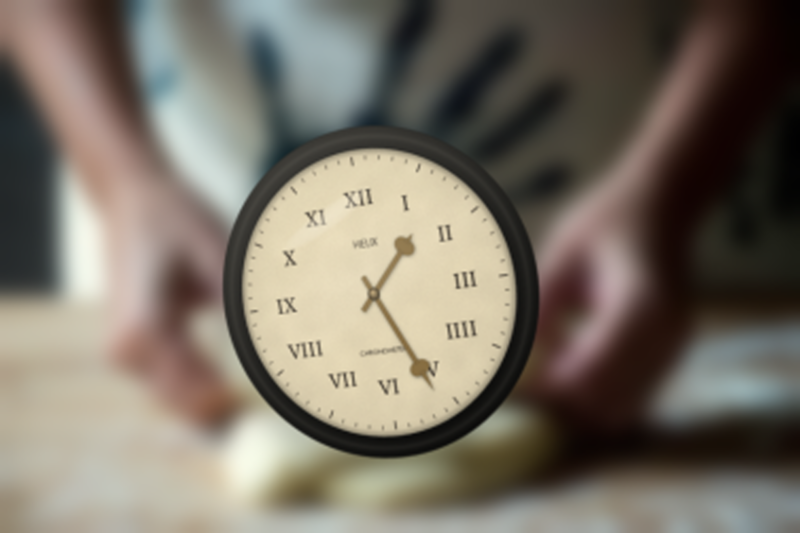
1:26
